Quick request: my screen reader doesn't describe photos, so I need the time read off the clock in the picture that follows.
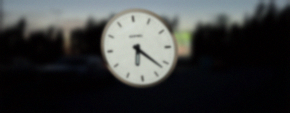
6:22
